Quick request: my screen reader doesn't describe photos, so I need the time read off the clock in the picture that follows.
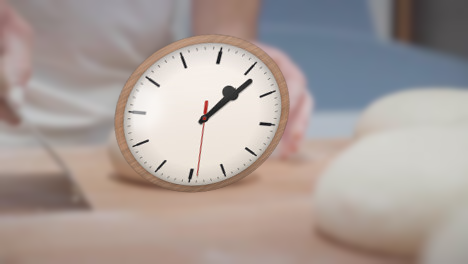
1:06:29
